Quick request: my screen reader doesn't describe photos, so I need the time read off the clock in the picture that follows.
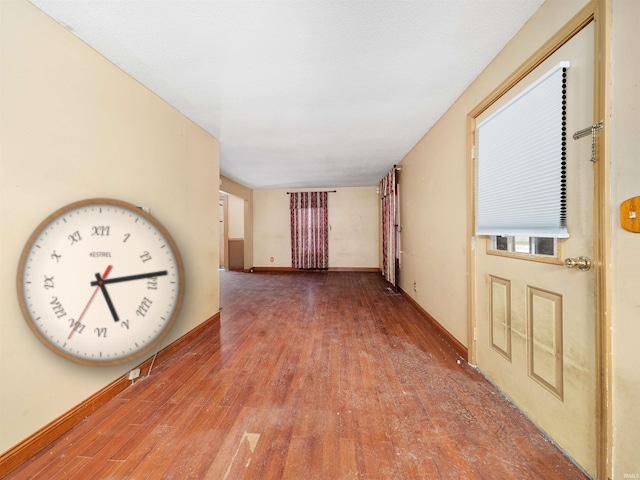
5:13:35
